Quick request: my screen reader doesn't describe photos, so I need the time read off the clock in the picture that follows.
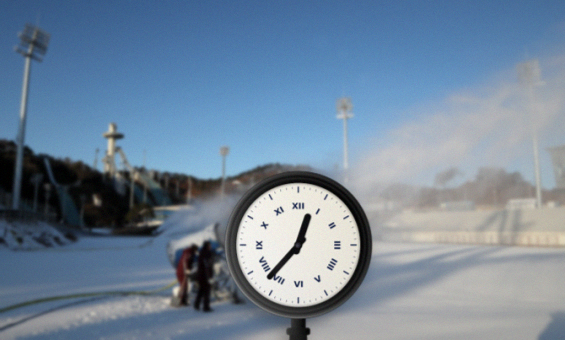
12:37
